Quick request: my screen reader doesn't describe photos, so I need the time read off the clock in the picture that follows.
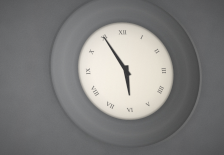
5:55
